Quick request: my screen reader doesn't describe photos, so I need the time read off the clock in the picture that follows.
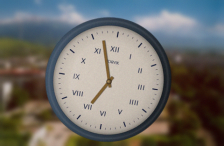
6:57
